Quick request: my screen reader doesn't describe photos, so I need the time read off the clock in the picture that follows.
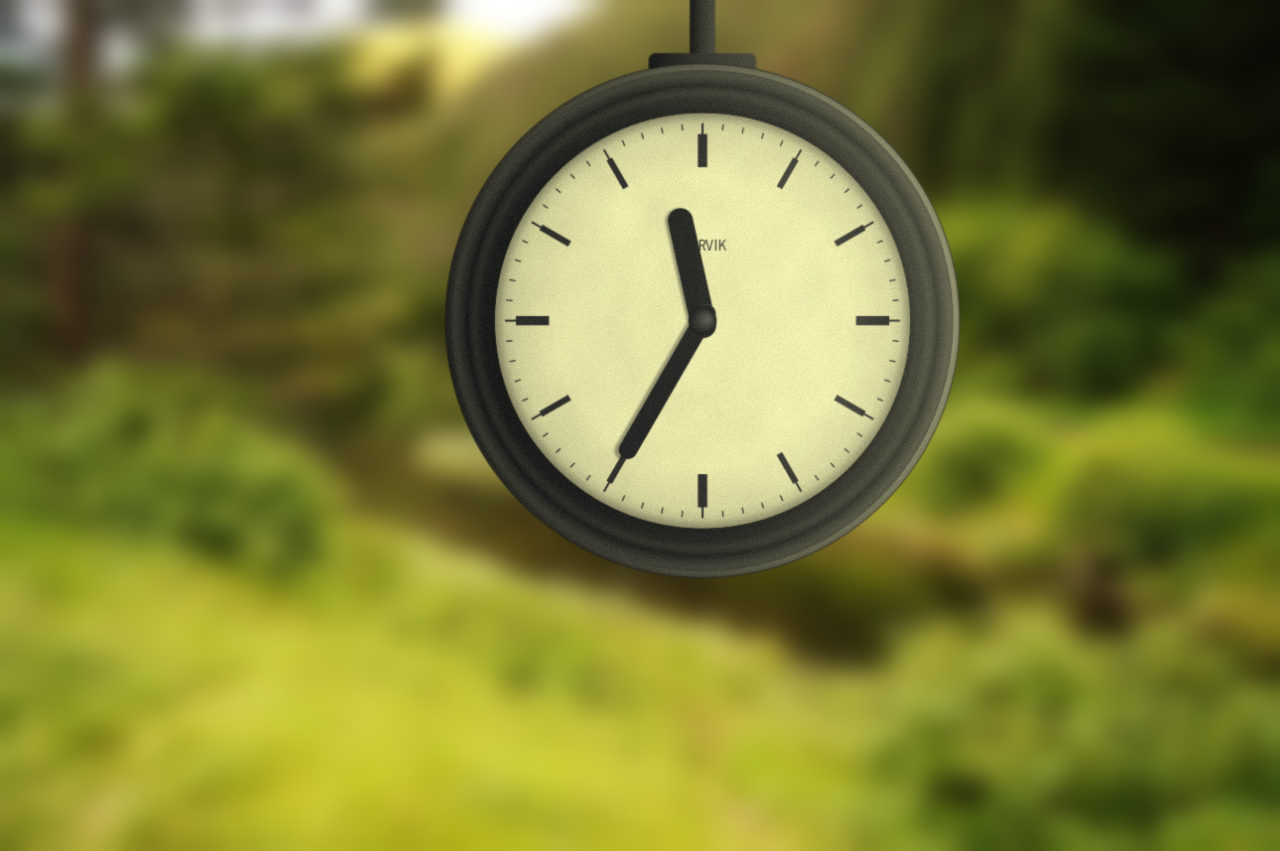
11:35
